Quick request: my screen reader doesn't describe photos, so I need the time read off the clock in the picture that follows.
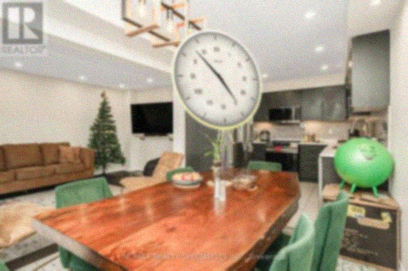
4:53
